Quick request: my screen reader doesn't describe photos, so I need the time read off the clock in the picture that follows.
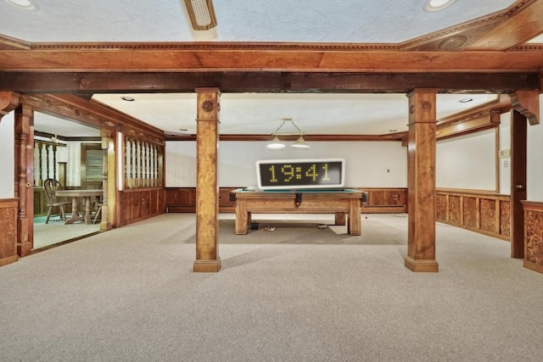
19:41
